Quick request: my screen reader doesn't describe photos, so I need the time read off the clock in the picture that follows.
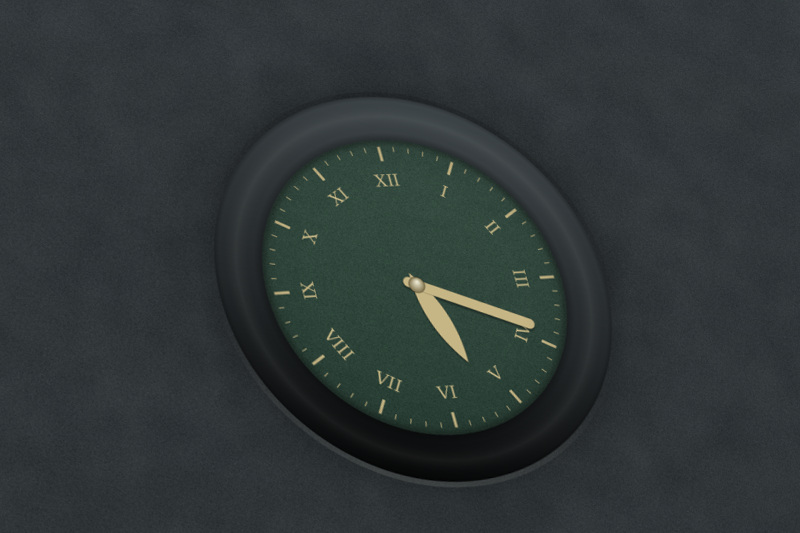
5:19
